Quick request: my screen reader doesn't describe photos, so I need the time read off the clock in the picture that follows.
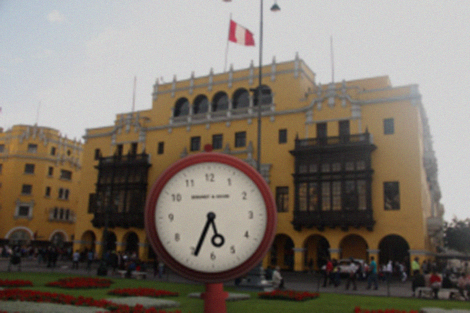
5:34
